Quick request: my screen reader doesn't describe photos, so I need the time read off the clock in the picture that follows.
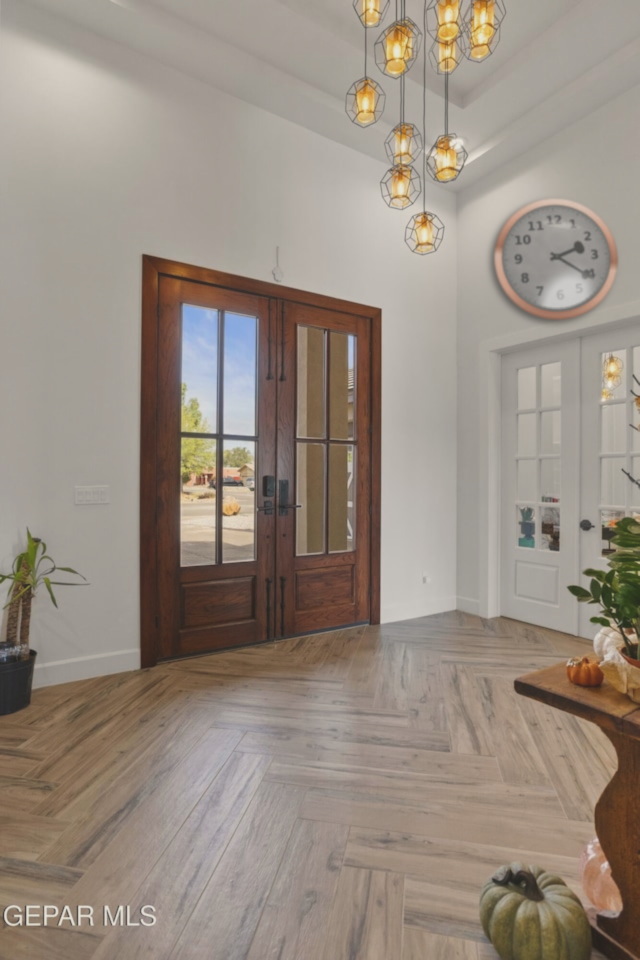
2:21
